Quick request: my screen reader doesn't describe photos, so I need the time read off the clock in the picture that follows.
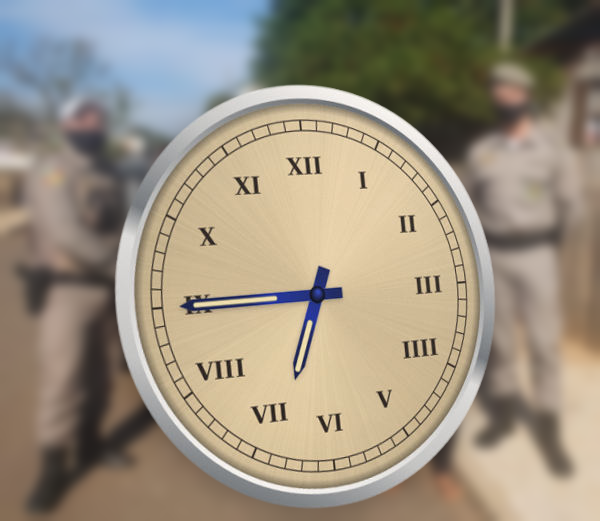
6:45
